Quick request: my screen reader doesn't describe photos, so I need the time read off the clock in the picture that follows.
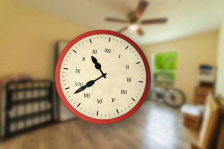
10:38
